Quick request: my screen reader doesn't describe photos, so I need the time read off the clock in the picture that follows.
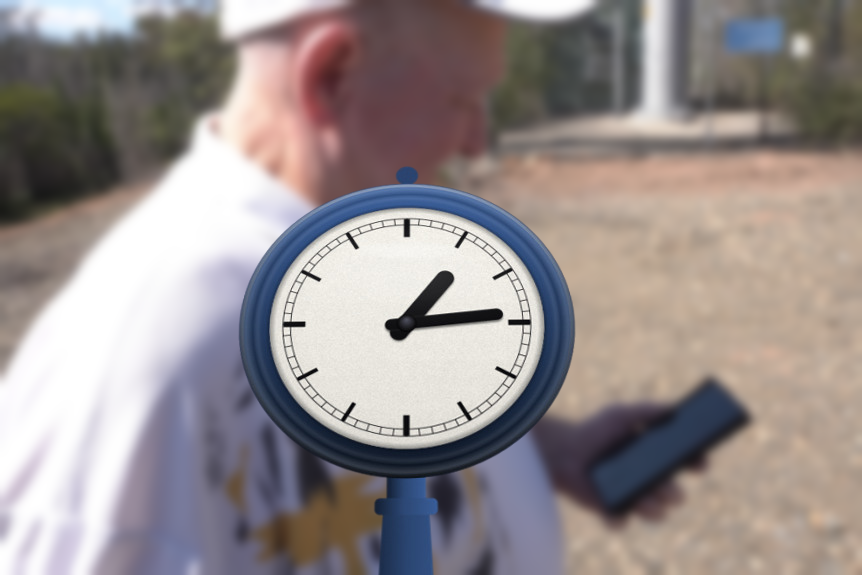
1:14
